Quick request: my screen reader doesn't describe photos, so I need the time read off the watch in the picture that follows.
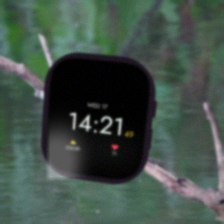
14:21
